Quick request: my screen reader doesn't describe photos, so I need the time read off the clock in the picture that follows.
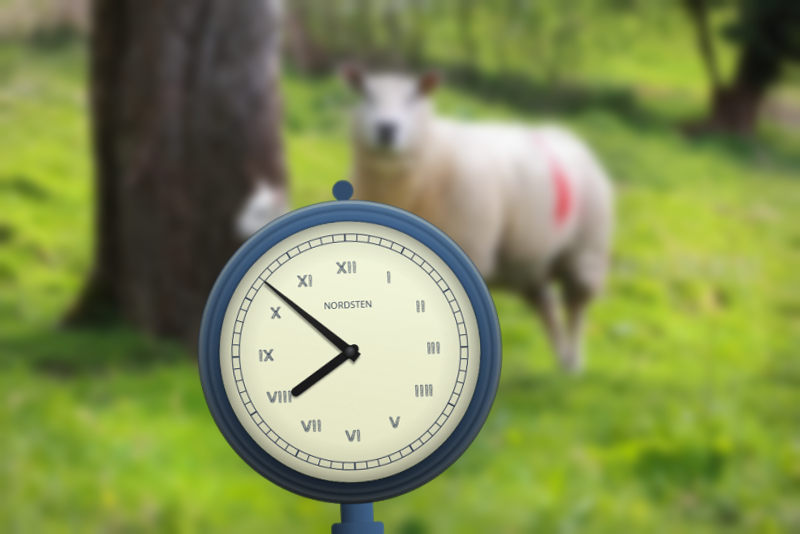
7:52
